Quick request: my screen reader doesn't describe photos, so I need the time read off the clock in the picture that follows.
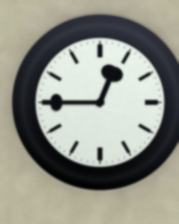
12:45
